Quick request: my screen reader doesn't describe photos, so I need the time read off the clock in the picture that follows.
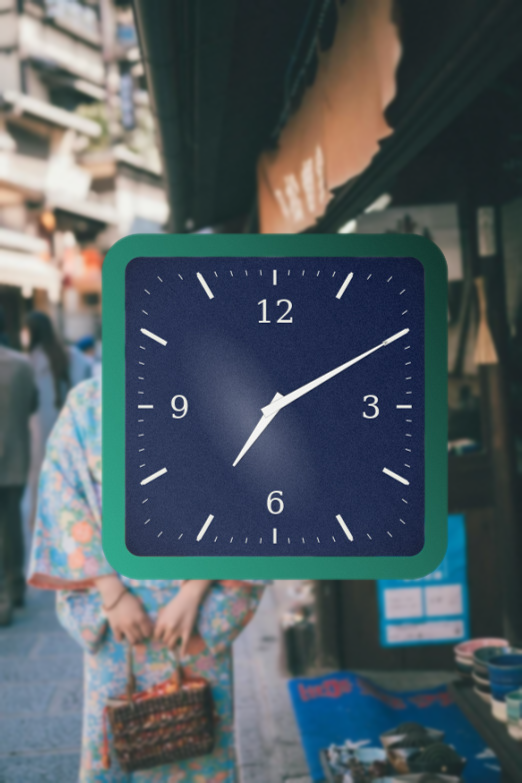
7:10
